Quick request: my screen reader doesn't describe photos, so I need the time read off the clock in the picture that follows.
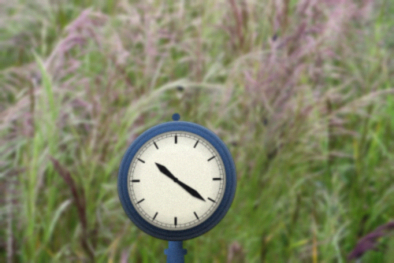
10:21
